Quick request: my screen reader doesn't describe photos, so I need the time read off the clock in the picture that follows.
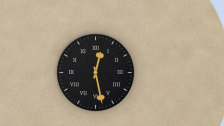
12:28
